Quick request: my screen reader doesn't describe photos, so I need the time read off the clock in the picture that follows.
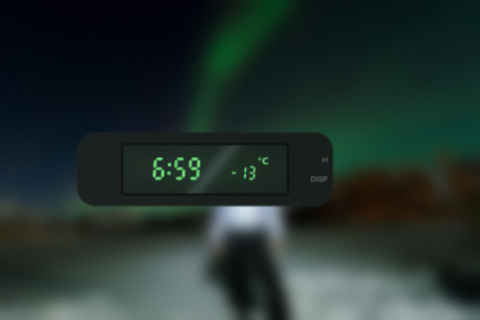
6:59
